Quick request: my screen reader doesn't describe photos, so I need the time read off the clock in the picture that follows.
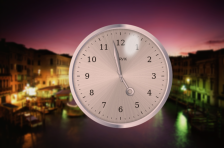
4:58
